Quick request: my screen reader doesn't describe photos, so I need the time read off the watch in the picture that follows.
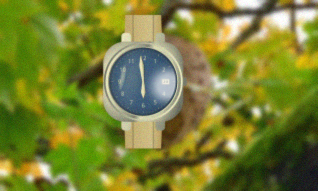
5:59
